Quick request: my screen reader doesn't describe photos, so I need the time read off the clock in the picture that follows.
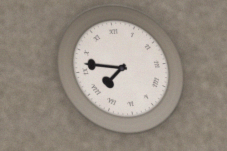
7:47
